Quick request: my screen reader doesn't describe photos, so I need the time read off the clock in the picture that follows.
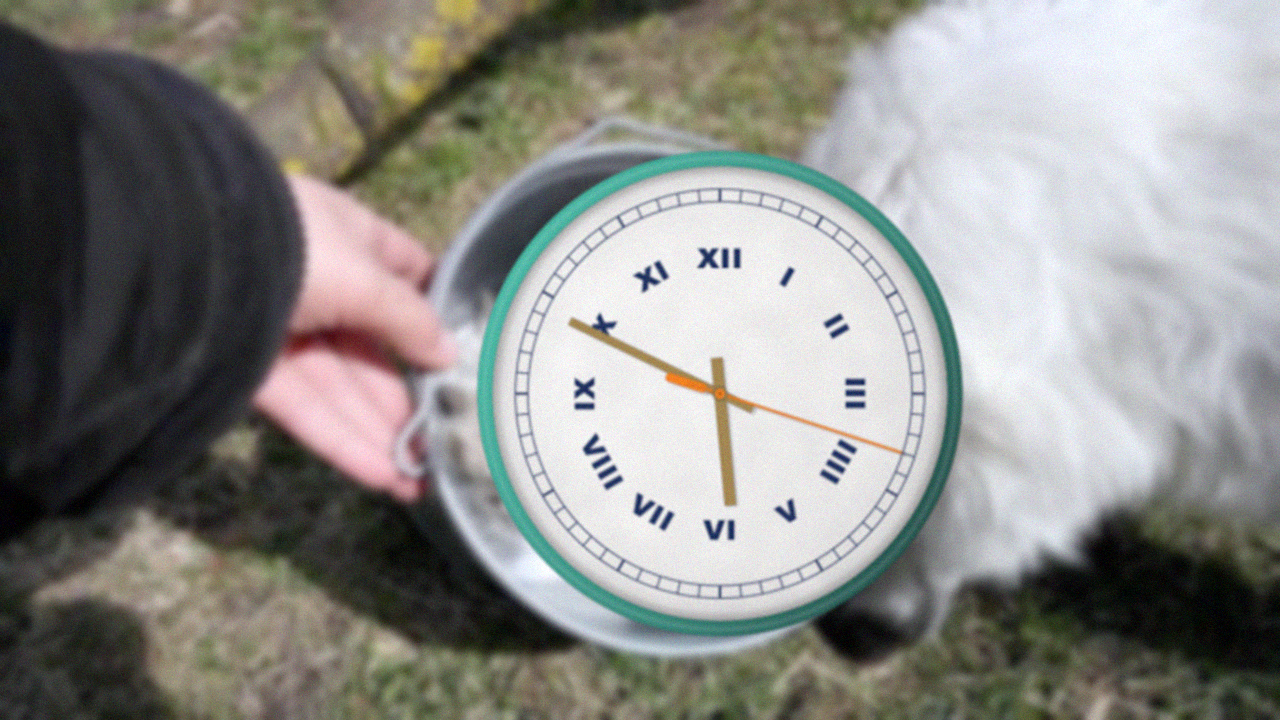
5:49:18
